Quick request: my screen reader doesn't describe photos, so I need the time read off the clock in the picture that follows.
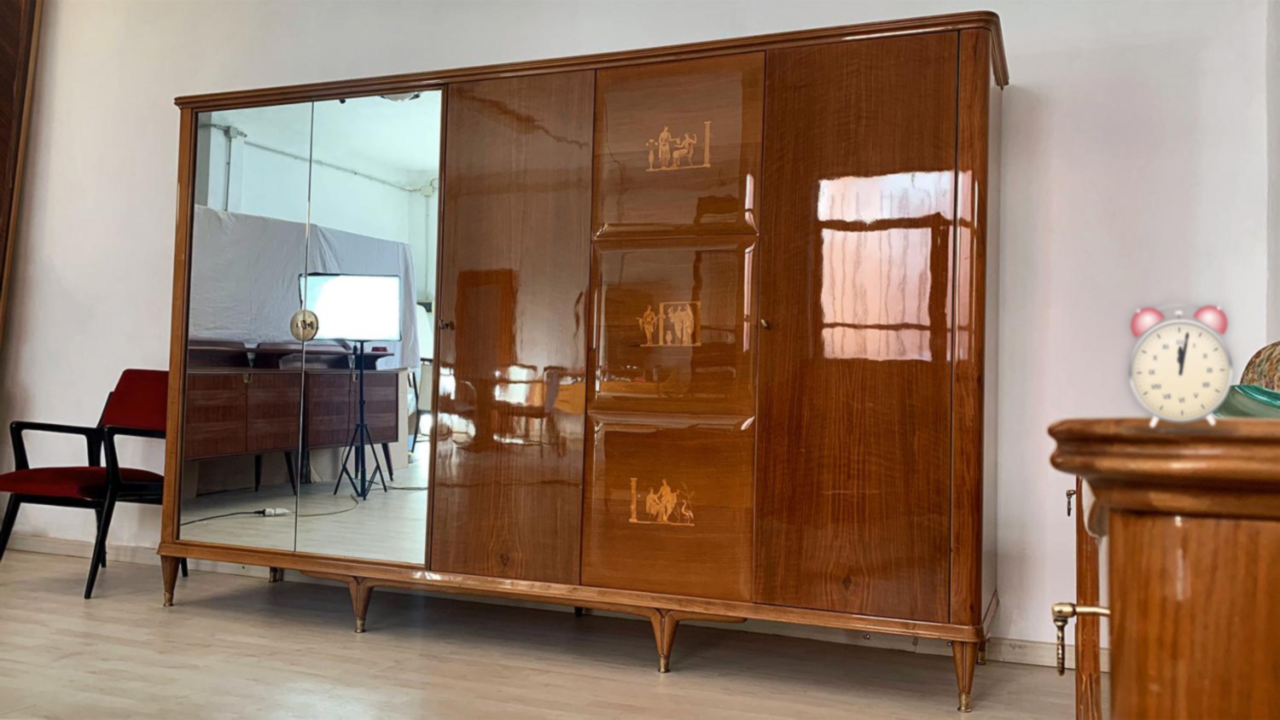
12:02
